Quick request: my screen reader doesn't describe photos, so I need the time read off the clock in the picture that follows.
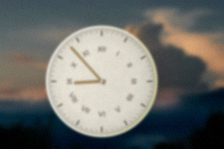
8:53
